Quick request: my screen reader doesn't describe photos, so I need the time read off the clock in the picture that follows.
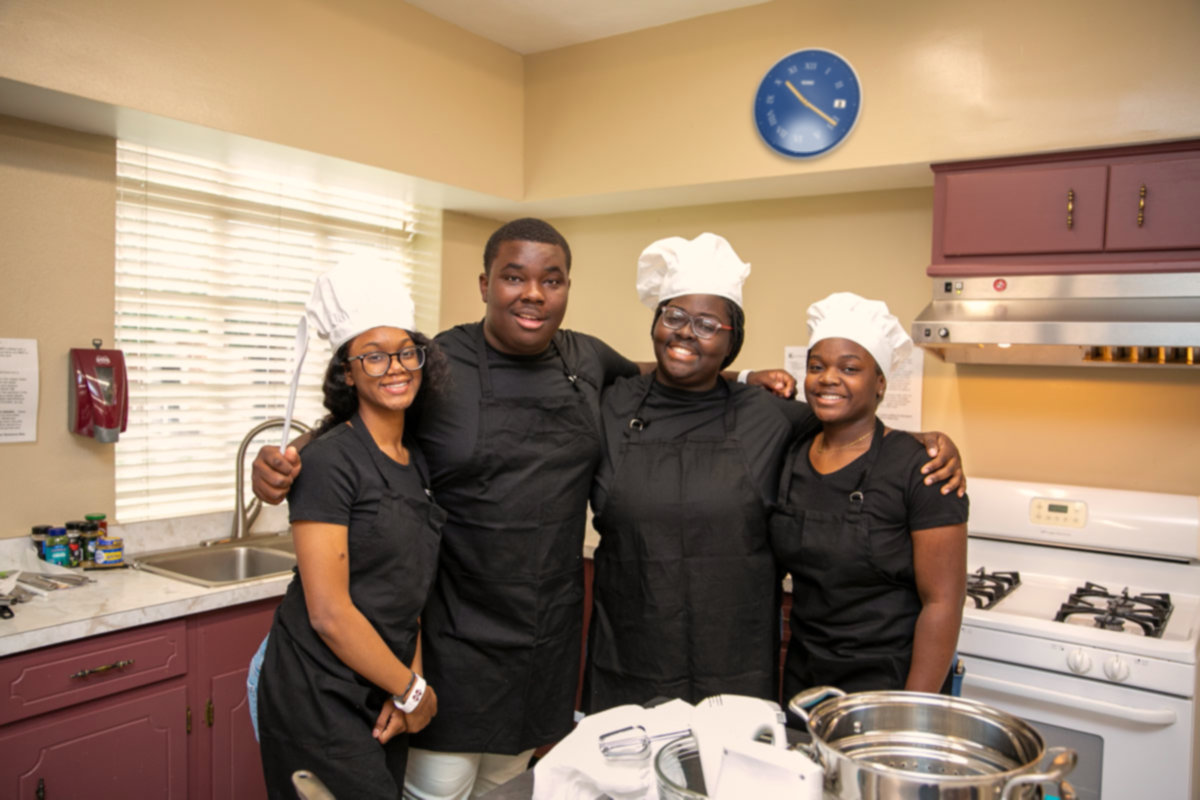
10:20
